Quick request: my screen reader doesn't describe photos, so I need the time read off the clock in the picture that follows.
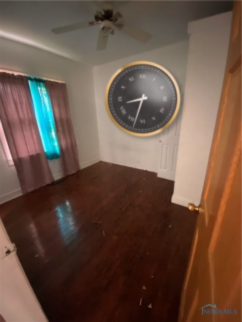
8:33
